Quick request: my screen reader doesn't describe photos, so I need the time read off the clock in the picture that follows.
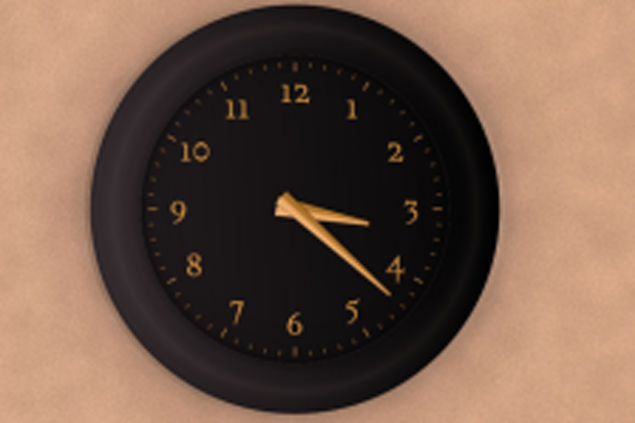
3:22
